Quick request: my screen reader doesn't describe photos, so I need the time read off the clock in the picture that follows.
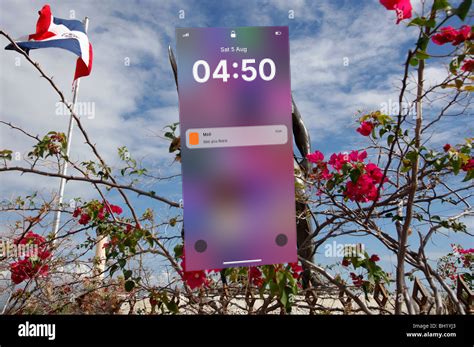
4:50
